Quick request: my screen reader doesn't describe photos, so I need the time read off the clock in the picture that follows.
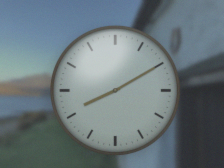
8:10
